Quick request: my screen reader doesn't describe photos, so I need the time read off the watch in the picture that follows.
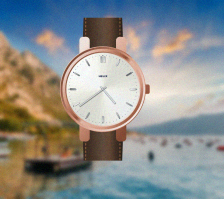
4:39
